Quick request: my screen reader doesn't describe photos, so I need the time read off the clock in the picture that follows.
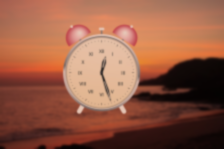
12:27
